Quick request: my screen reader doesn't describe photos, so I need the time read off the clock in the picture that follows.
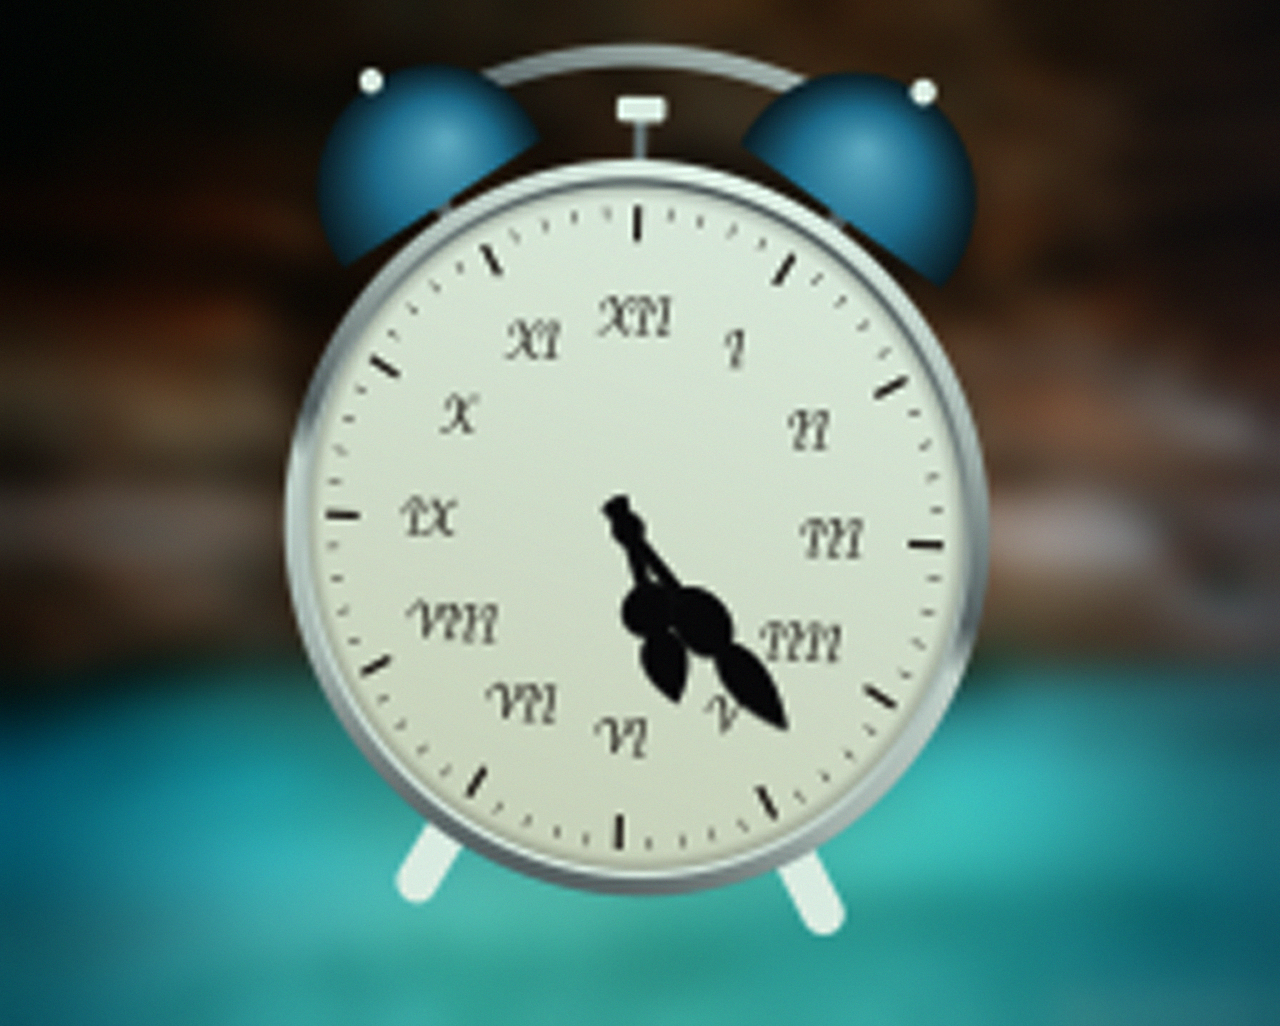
5:23
